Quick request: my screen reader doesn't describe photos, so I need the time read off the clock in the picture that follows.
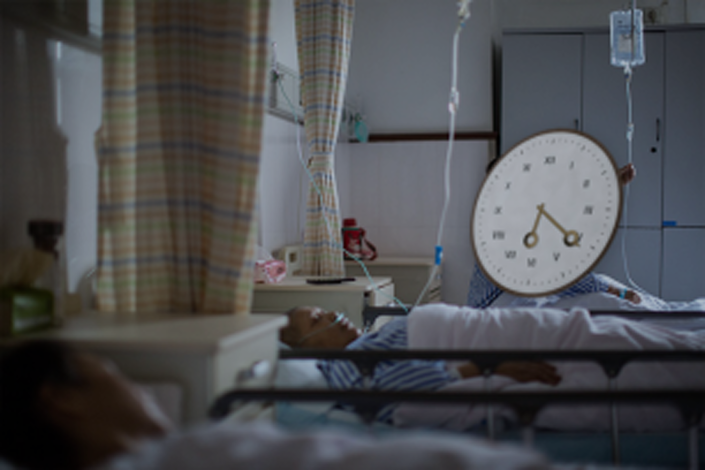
6:21
